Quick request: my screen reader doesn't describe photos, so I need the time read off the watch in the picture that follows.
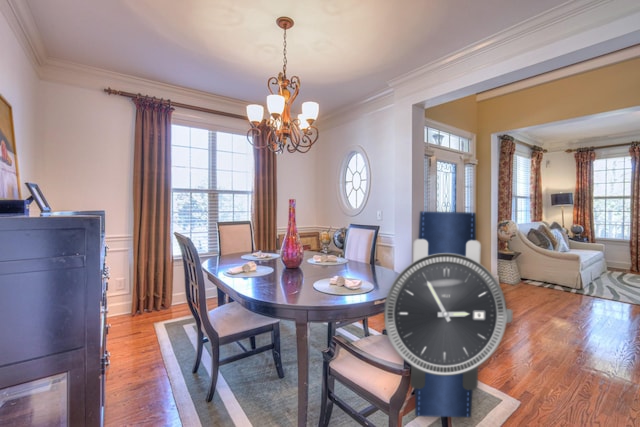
2:55
